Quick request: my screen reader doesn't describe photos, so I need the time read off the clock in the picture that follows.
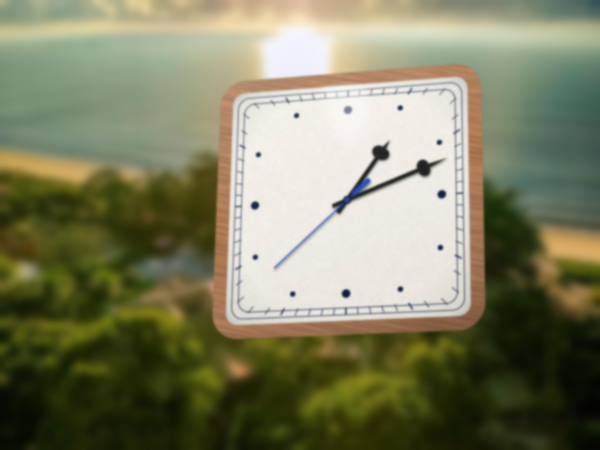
1:11:38
